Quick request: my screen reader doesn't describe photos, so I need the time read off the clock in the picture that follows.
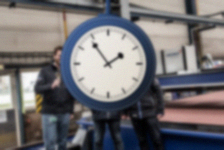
1:54
